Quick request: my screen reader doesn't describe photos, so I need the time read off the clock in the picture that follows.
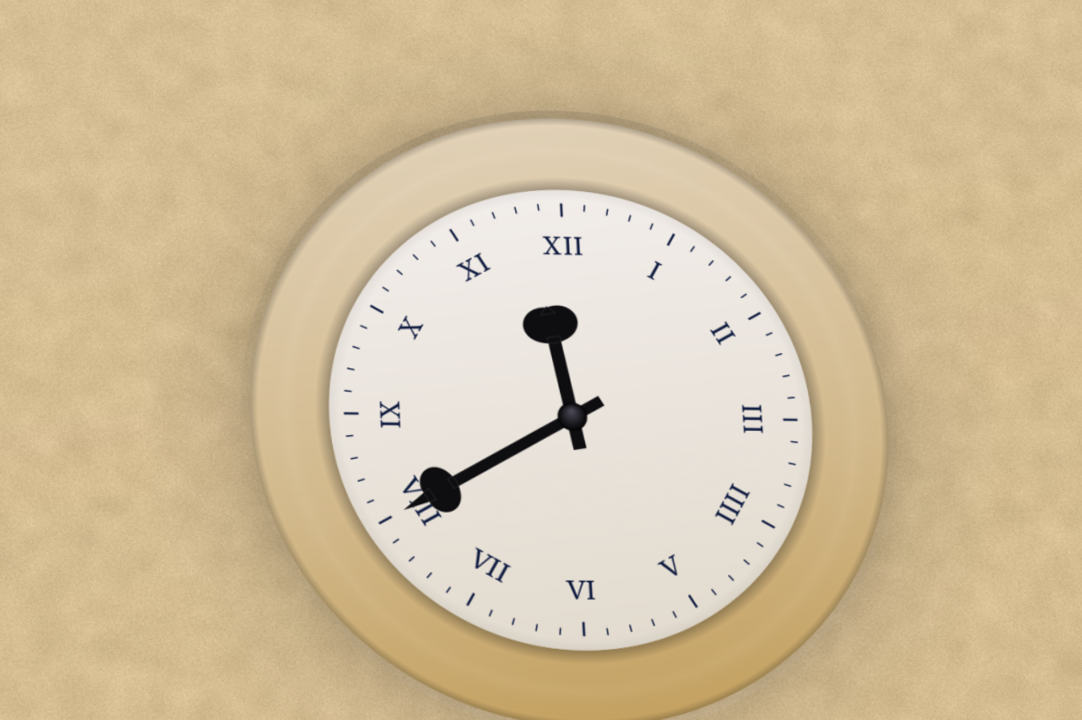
11:40
